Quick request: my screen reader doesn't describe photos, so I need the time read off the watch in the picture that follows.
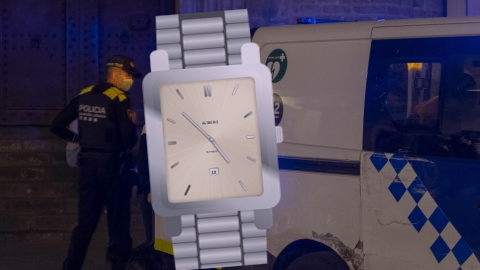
4:53
